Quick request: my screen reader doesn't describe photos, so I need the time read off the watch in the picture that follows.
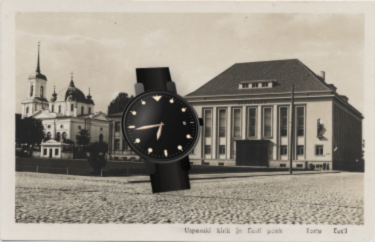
6:44
